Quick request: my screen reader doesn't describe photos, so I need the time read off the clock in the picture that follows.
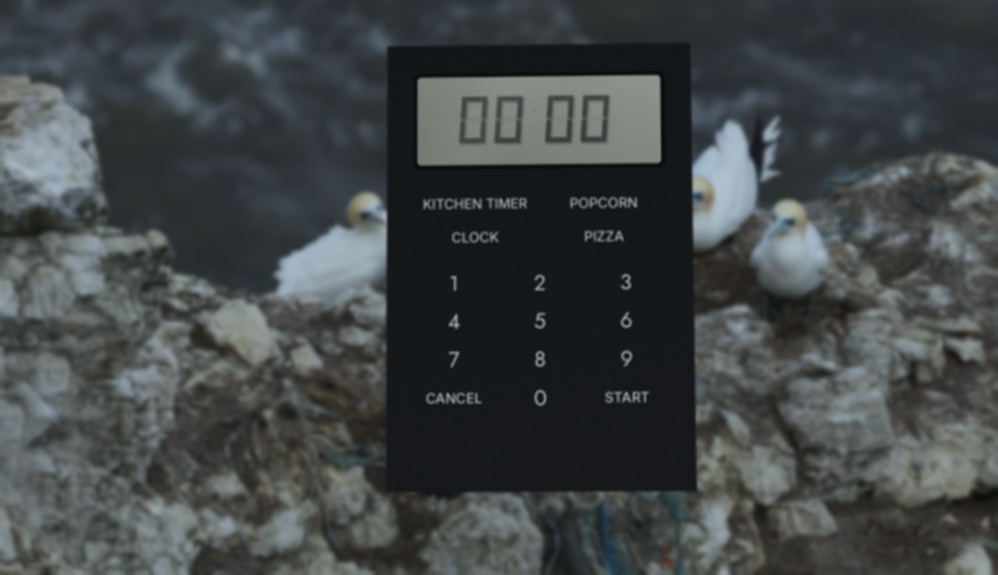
0:00
